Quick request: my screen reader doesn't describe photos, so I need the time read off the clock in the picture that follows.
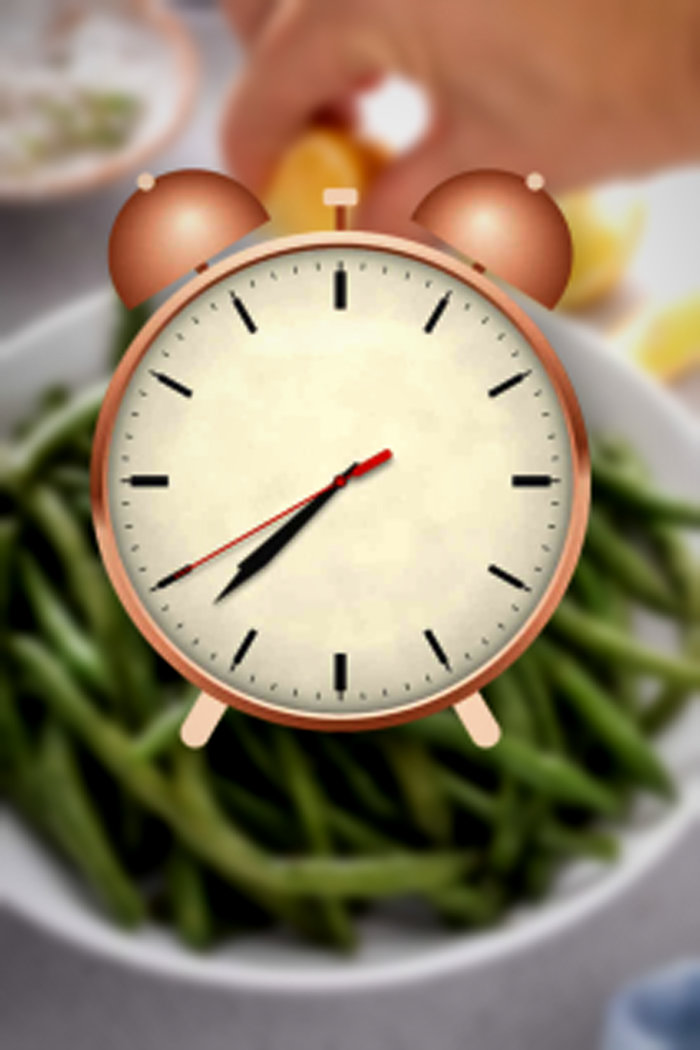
7:37:40
